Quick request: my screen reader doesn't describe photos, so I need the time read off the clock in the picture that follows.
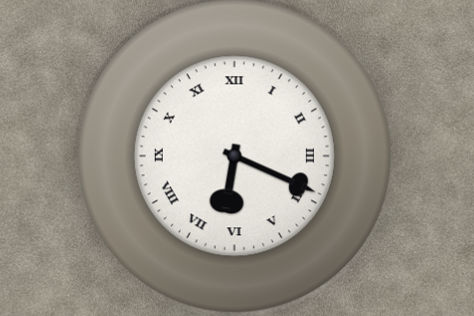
6:19
